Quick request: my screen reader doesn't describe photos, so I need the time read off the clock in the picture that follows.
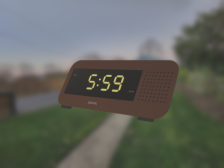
5:59
